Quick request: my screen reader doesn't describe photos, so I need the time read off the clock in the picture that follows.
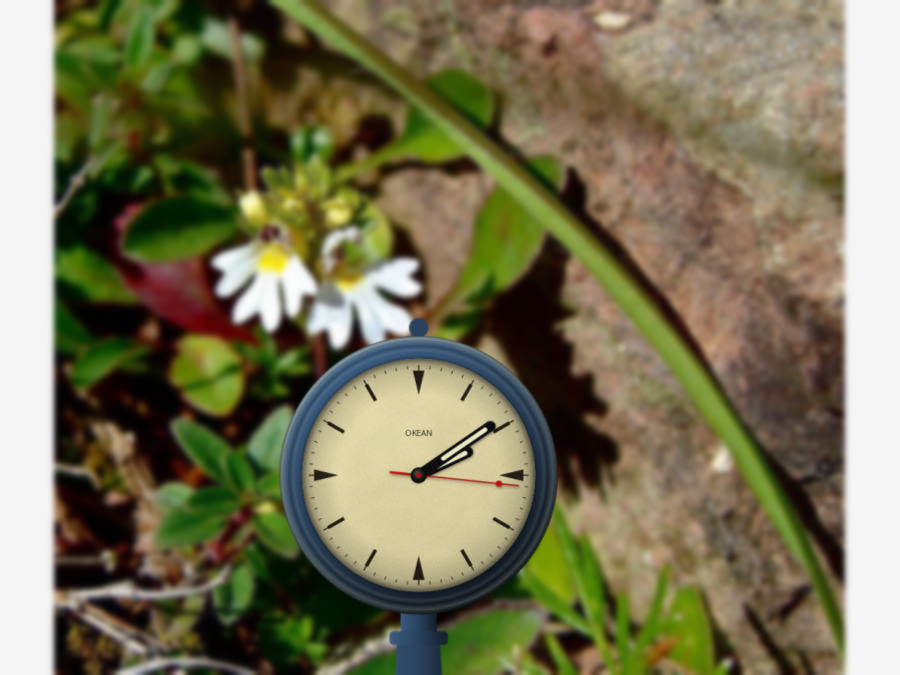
2:09:16
